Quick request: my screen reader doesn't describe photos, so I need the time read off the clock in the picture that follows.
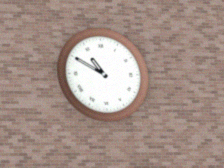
10:50
